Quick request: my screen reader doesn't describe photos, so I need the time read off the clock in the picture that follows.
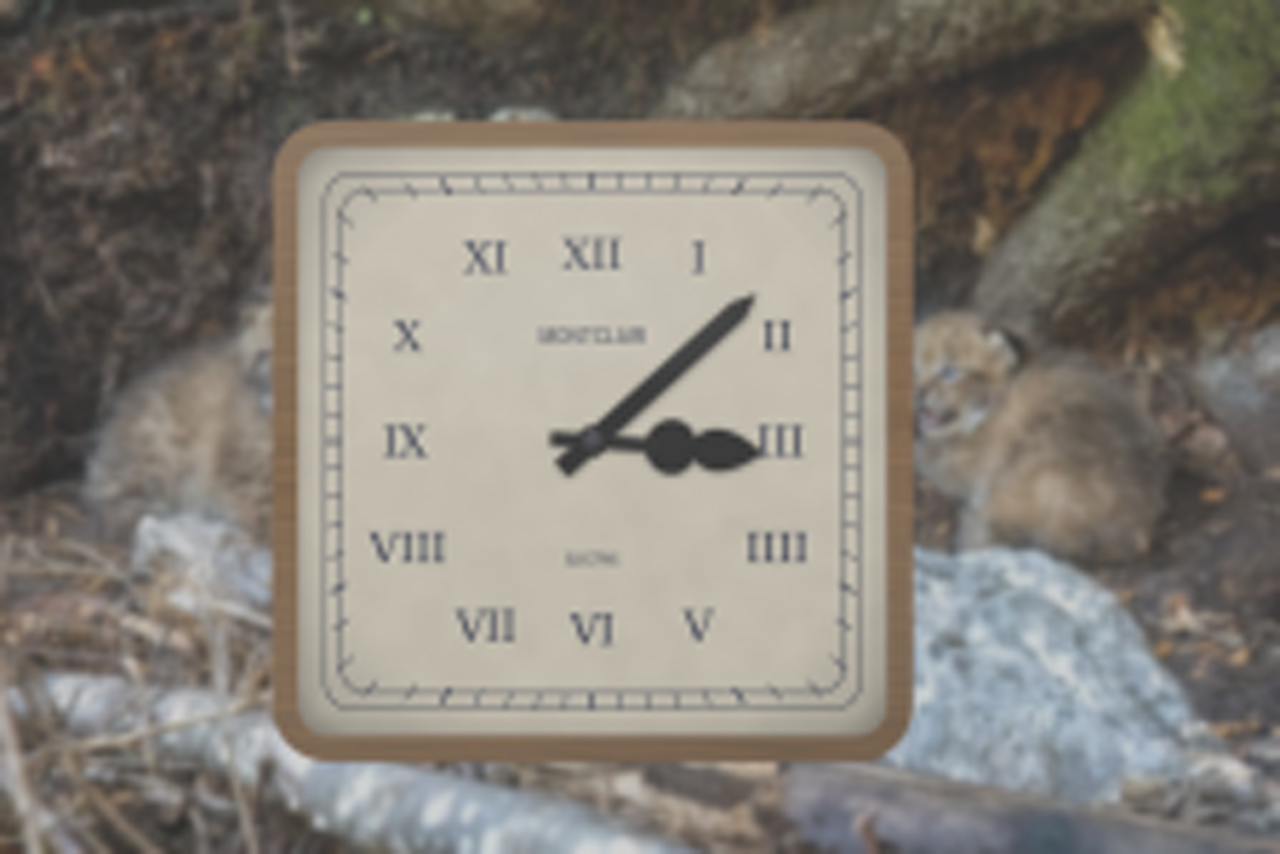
3:08
